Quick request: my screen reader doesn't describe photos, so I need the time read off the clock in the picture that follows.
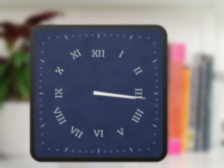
3:16
